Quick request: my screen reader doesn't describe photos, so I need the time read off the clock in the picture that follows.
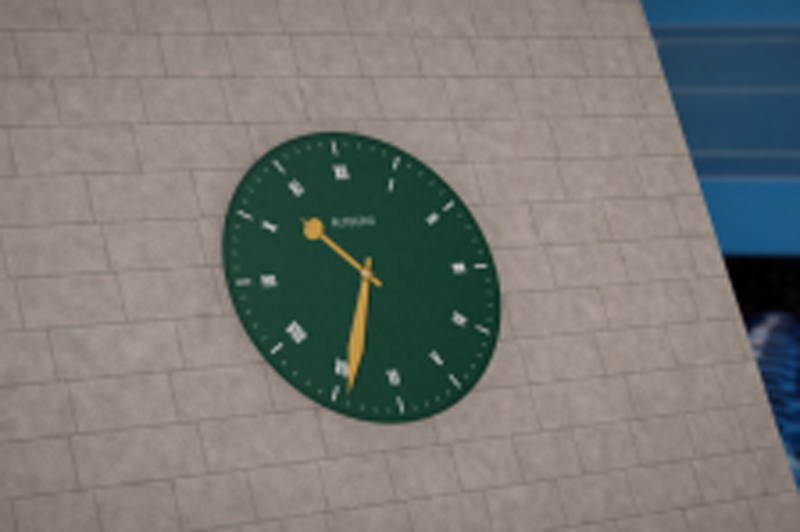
10:34
